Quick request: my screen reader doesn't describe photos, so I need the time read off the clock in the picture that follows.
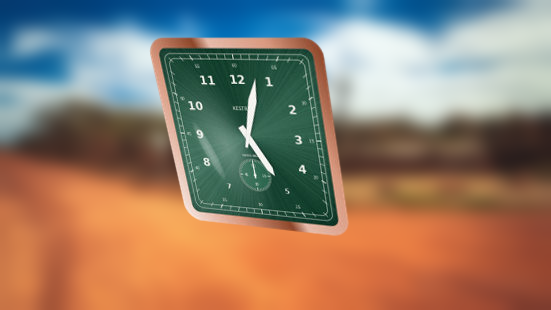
5:03
